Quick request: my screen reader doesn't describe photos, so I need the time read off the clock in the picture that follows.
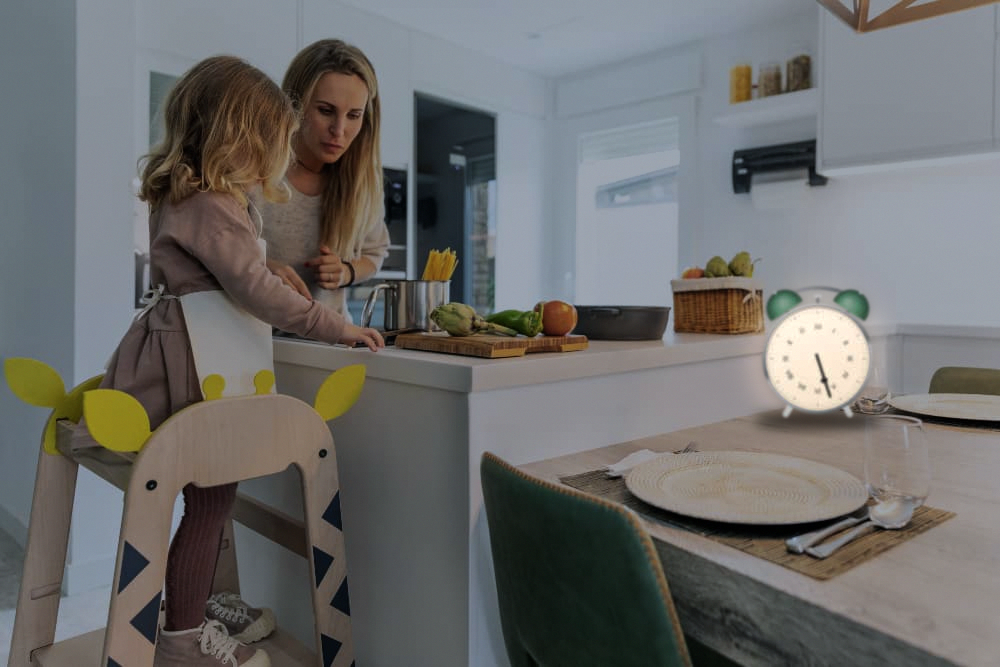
5:27
